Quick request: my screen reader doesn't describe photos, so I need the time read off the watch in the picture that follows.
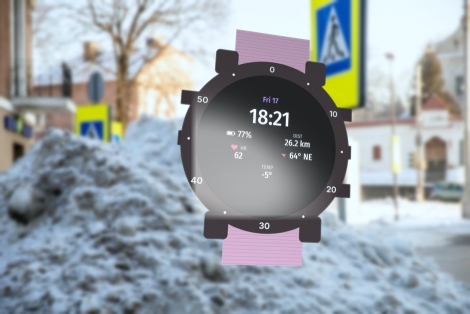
18:21
